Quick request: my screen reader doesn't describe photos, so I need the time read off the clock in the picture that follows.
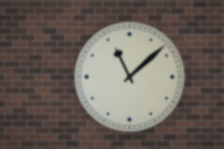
11:08
